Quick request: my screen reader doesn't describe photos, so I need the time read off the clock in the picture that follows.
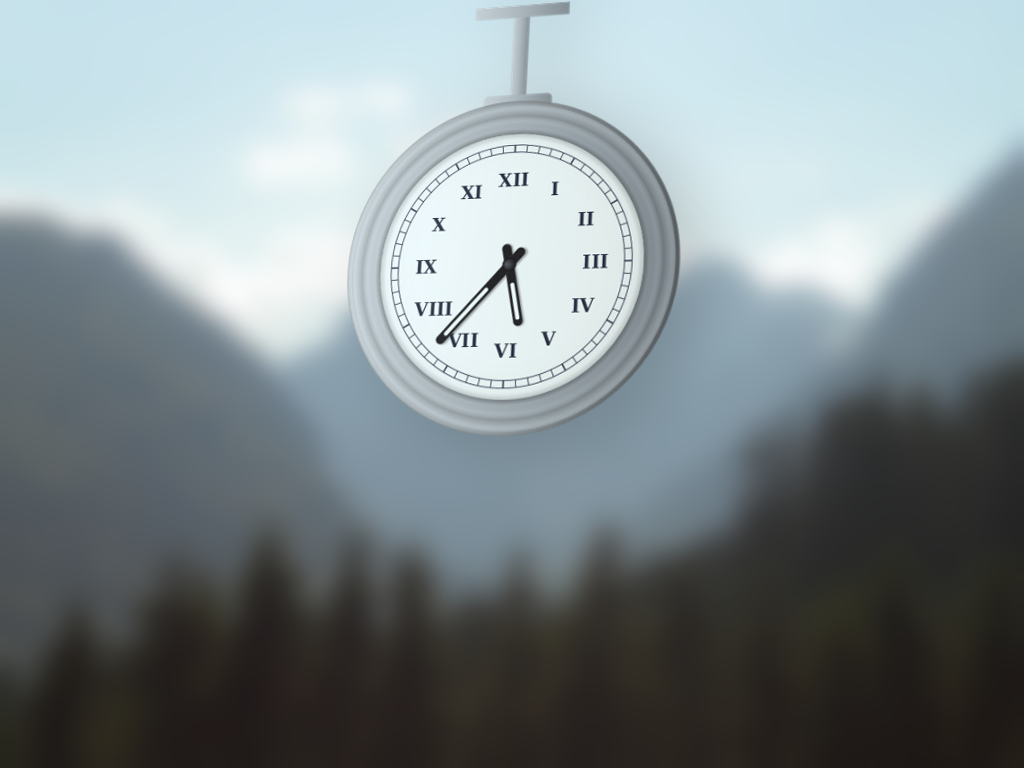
5:37
